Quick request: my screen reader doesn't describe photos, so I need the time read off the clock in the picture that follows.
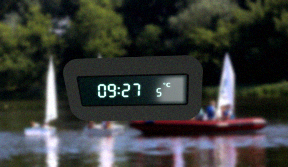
9:27
